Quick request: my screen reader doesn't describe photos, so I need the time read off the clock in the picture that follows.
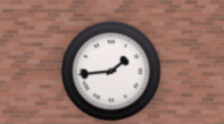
1:44
